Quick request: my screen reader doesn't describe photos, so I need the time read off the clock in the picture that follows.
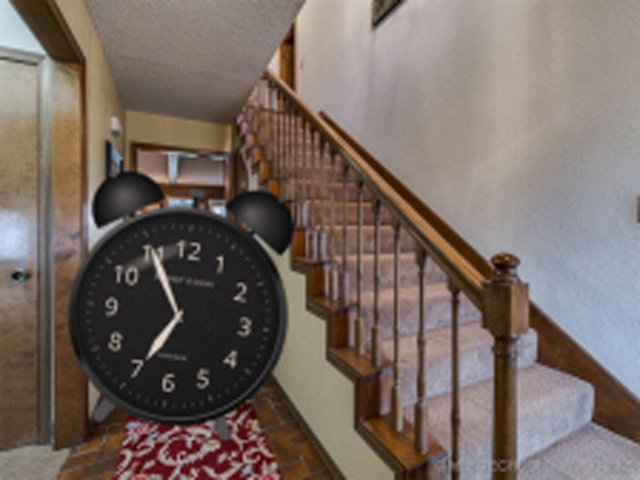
6:55
